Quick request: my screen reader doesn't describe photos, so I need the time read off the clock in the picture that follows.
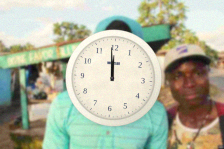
11:59
